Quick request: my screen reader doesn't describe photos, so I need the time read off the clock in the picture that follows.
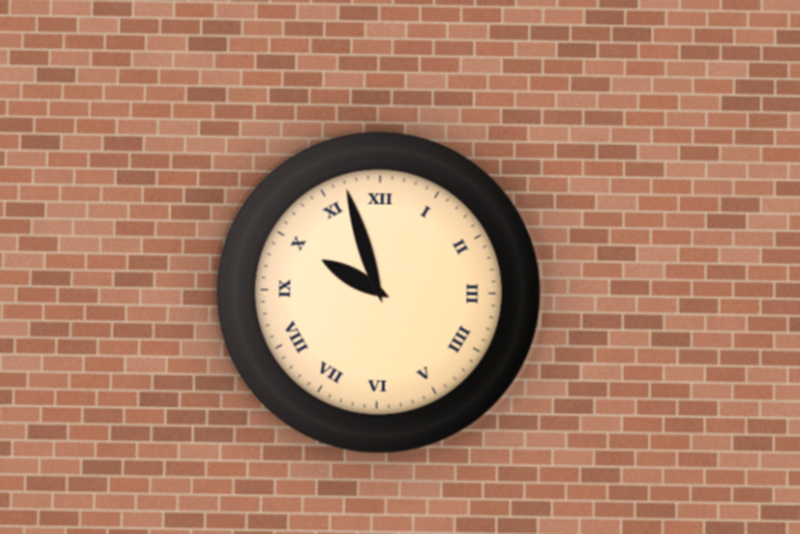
9:57
